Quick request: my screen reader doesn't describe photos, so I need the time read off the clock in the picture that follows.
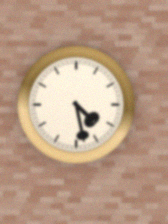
4:28
